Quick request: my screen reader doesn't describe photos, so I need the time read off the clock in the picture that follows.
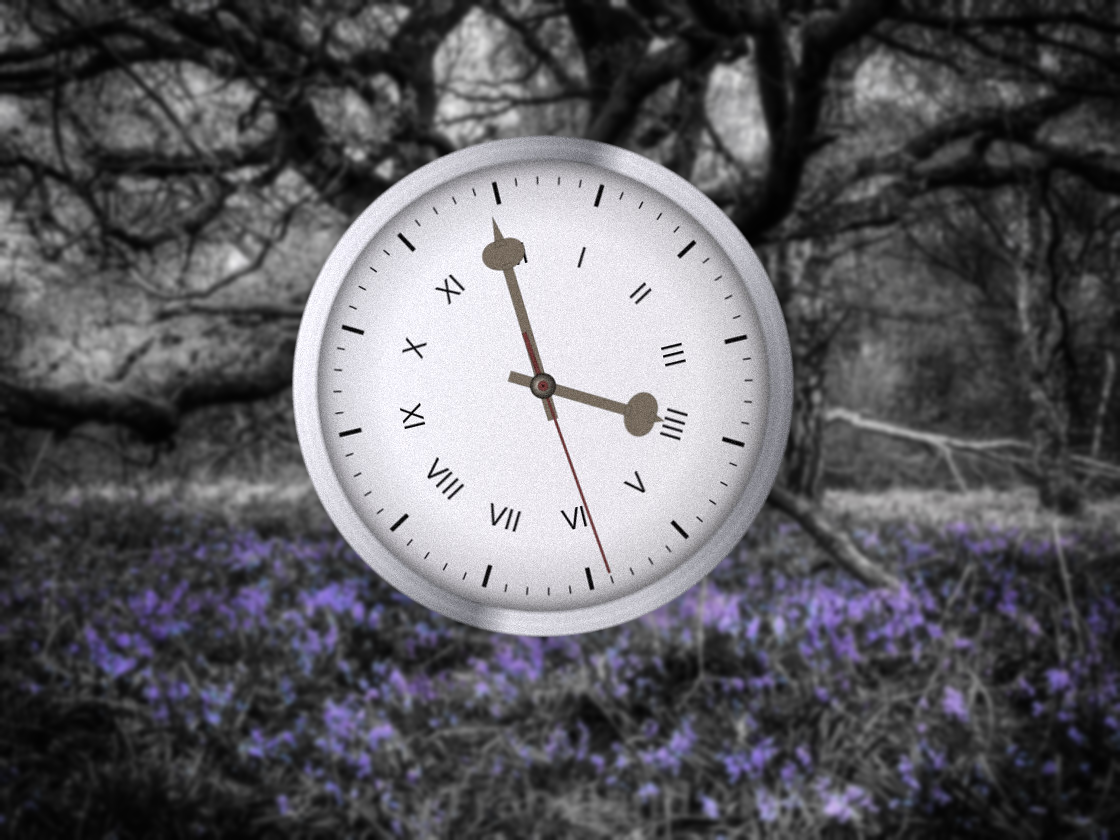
3:59:29
